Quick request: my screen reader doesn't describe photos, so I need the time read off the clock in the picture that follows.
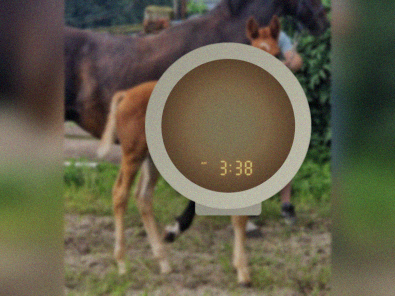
3:38
